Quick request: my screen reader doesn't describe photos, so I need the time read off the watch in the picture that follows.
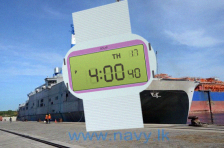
4:00:40
